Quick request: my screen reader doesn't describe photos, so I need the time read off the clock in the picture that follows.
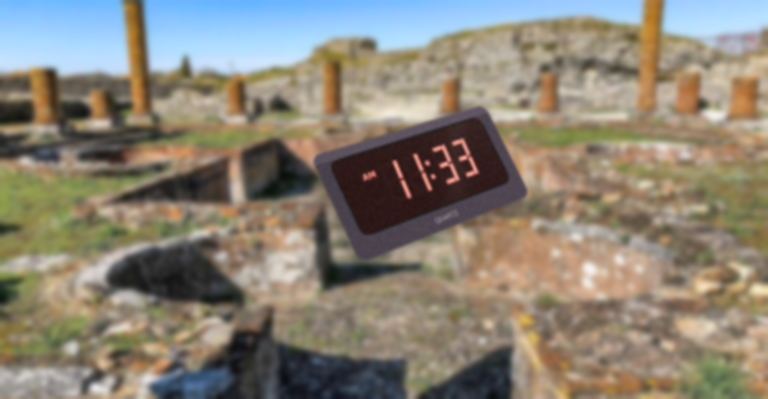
11:33
